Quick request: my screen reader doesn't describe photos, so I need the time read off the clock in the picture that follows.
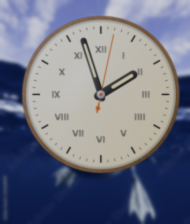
1:57:02
